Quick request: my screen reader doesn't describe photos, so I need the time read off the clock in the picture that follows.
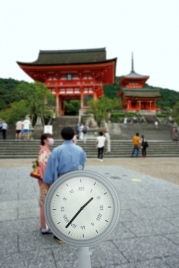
1:37
